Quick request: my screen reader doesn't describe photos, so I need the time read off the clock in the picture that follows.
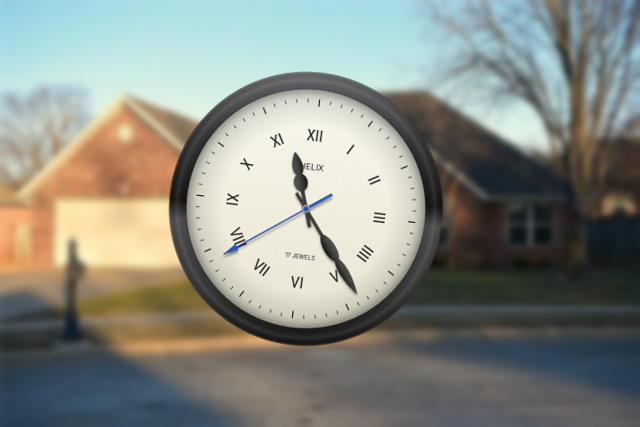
11:23:39
